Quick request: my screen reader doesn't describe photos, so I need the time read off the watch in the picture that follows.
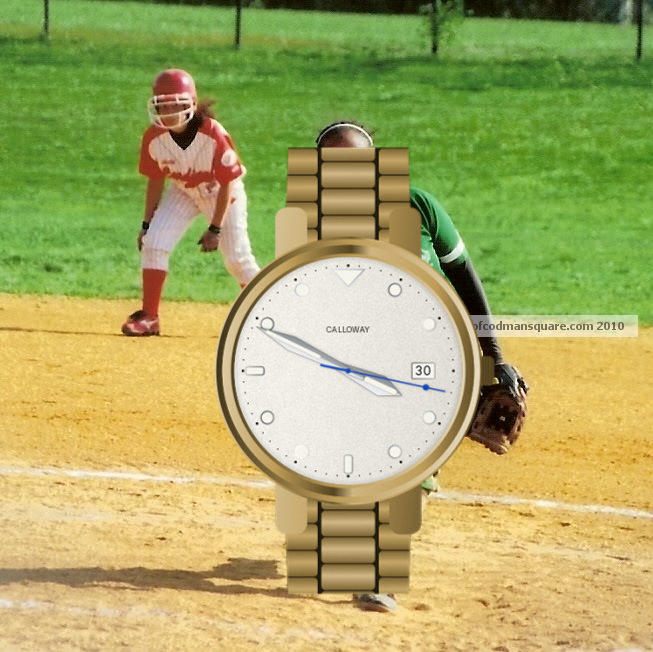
3:49:17
